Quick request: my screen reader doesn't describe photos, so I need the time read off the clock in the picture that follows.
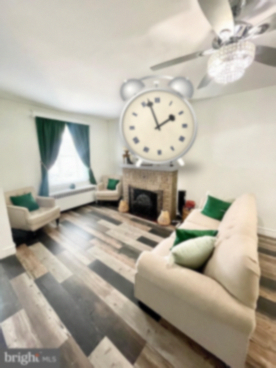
1:57
